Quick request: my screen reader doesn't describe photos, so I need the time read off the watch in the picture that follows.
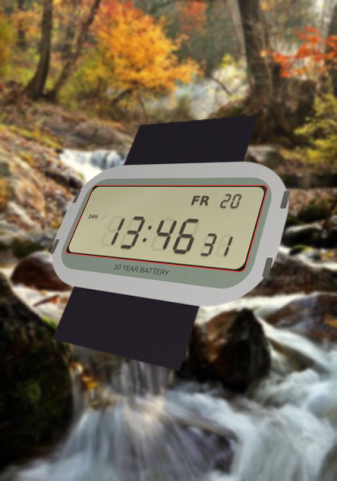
13:46:31
